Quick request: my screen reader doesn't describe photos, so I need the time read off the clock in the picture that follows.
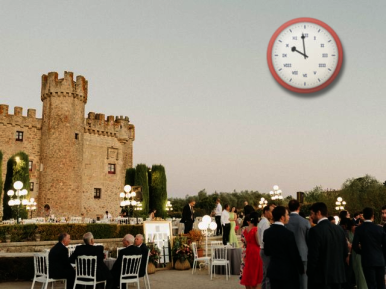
9:59
